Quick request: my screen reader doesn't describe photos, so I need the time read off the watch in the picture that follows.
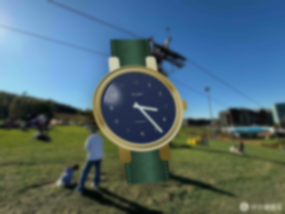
3:24
